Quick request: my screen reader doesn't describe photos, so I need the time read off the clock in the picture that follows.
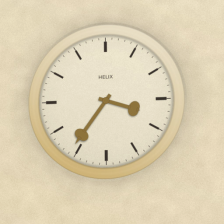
3:36
